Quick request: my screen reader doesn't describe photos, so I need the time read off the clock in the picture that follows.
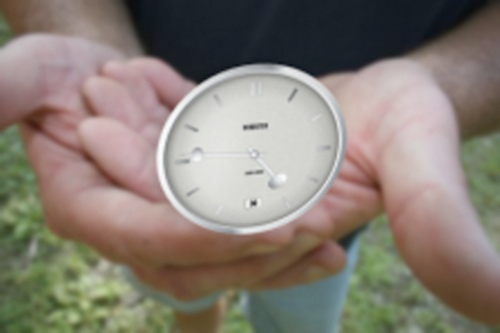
4:46
